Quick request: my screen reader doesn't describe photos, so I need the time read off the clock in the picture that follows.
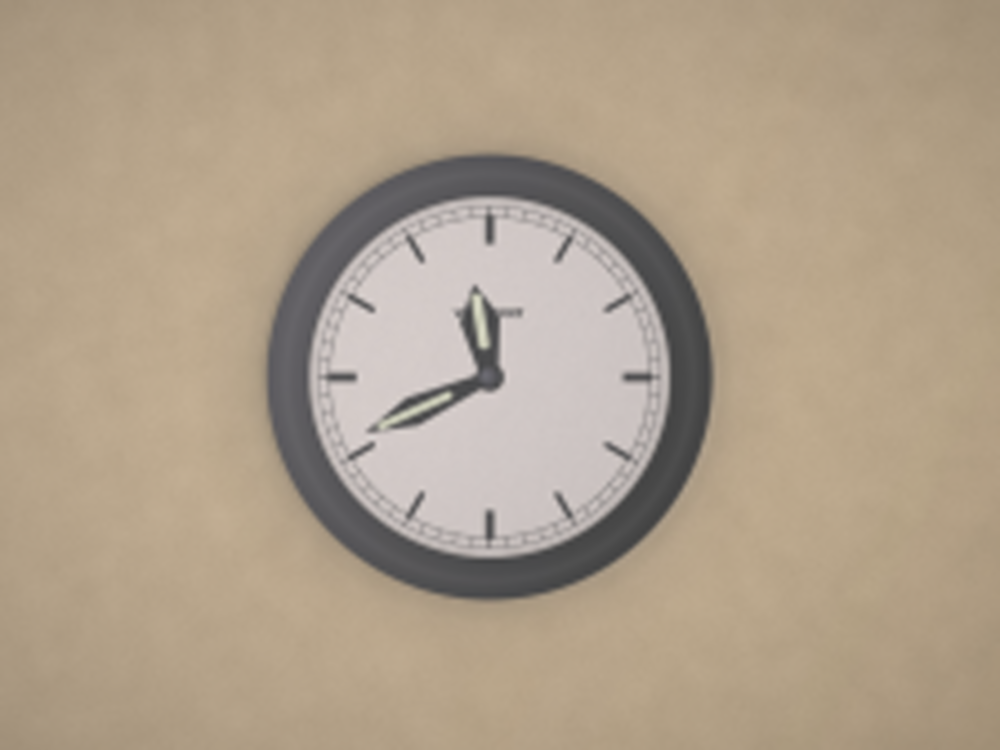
11:41
